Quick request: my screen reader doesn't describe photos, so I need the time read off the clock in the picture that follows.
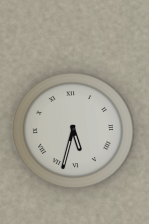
5:33
